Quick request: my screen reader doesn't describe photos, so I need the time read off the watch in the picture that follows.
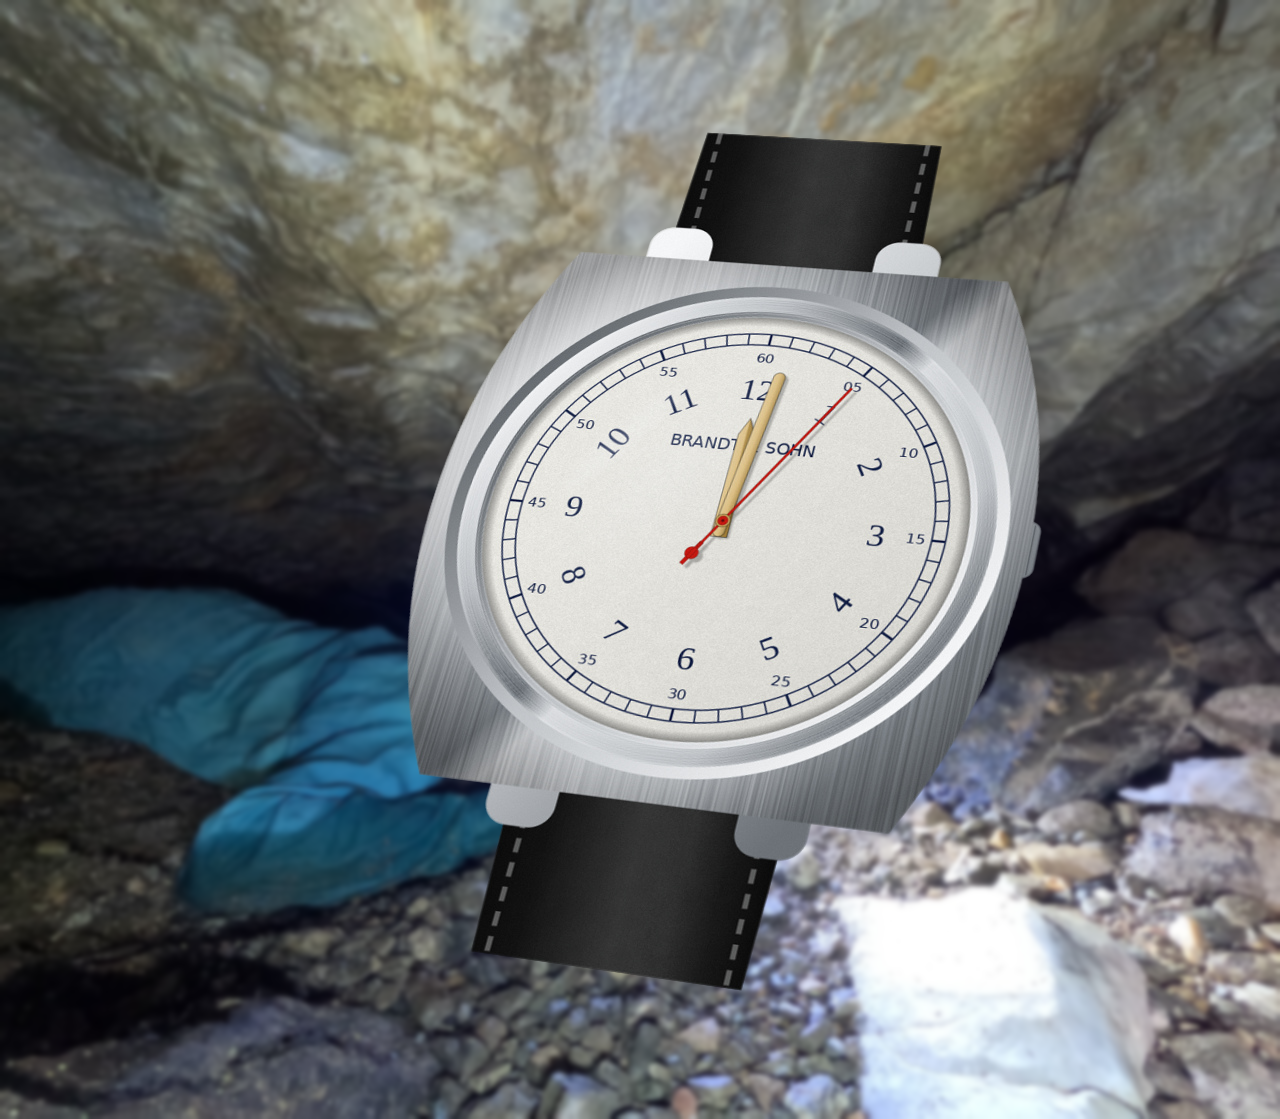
12:01:05
